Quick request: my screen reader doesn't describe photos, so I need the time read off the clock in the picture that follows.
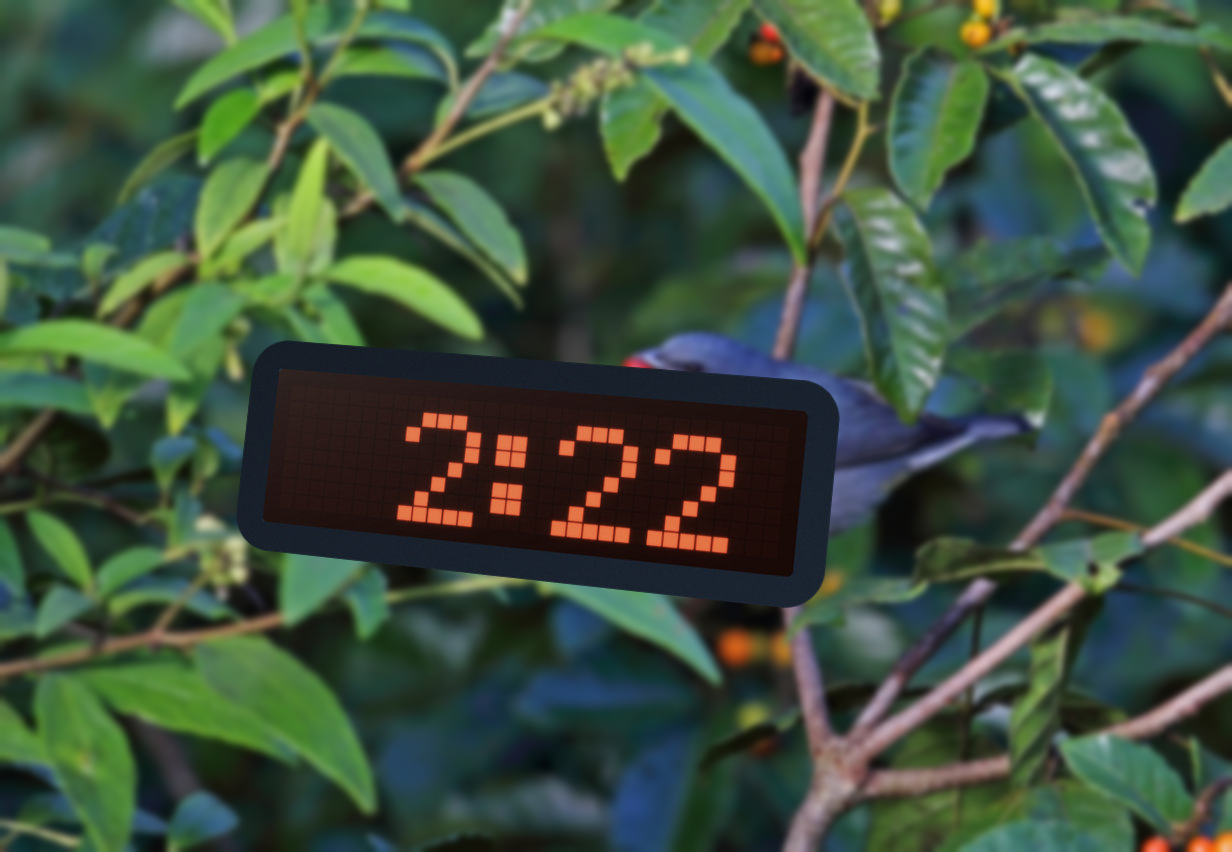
2:22
